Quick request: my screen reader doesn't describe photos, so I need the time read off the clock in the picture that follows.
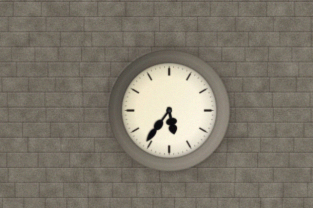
5:36
